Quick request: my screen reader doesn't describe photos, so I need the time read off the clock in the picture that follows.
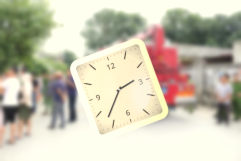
2:37
